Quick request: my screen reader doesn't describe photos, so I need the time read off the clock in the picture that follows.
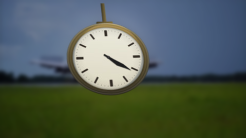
4:21
